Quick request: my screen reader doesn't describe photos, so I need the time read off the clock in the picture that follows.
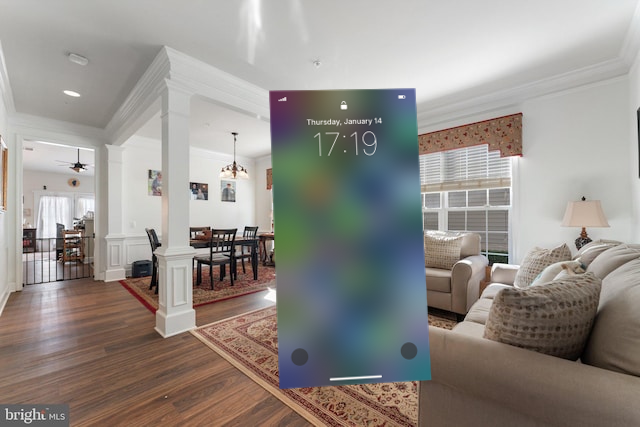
17:19
